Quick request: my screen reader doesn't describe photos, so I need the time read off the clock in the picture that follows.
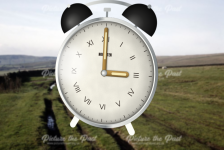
3:00
